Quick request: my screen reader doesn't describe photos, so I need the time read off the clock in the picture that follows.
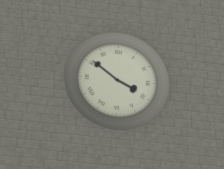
3:51
